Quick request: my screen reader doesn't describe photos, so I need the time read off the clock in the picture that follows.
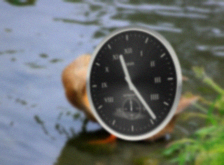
11:24
